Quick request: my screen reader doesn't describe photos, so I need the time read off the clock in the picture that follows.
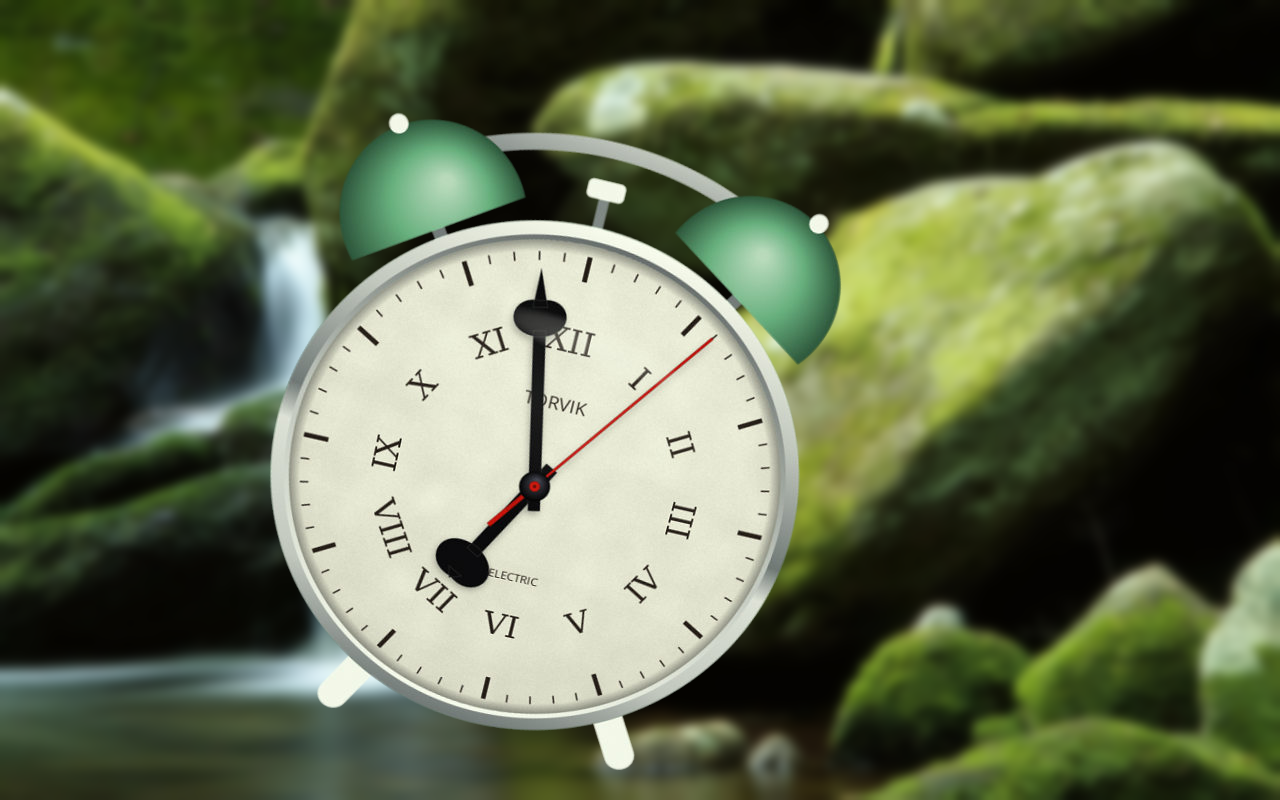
6:58:06
